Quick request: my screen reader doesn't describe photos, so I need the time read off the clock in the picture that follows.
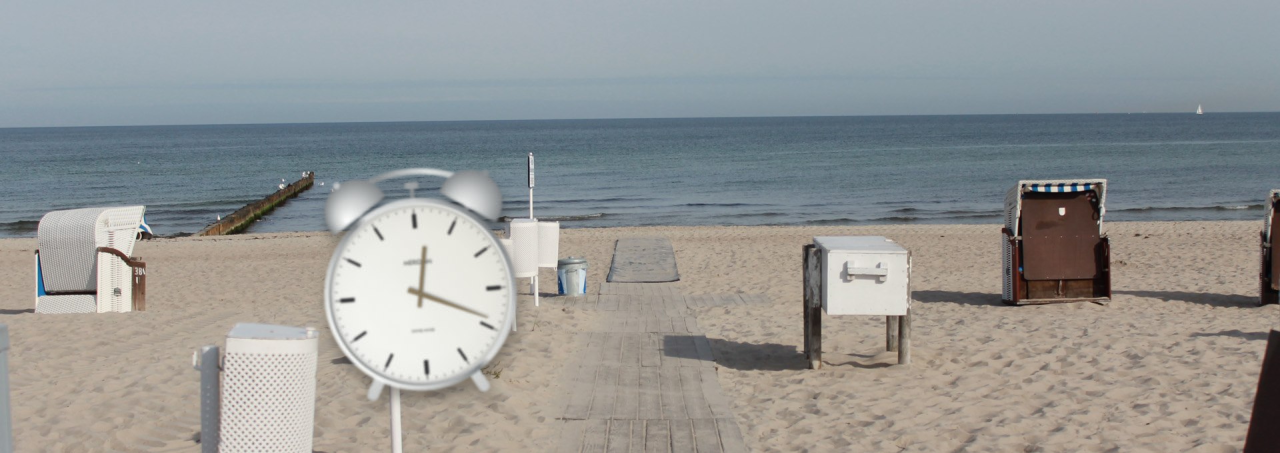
12:19
